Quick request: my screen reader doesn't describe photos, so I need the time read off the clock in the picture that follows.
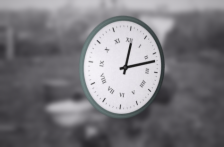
12:12
